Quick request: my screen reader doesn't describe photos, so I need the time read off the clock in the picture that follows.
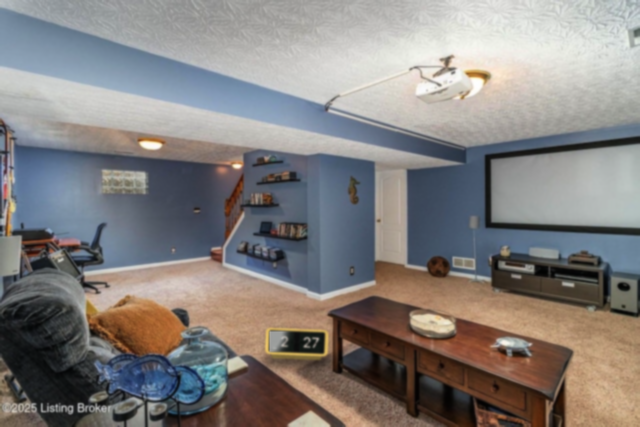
2:27
